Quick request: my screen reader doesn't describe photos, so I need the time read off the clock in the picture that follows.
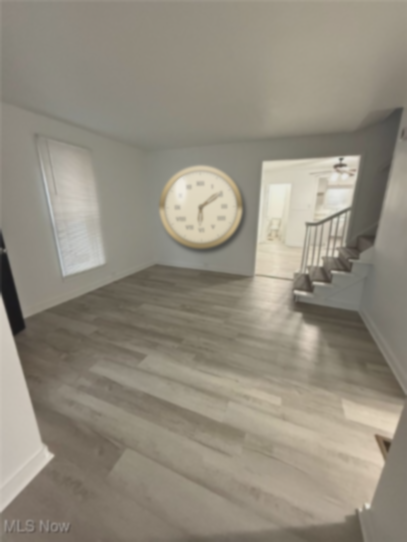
6:09
